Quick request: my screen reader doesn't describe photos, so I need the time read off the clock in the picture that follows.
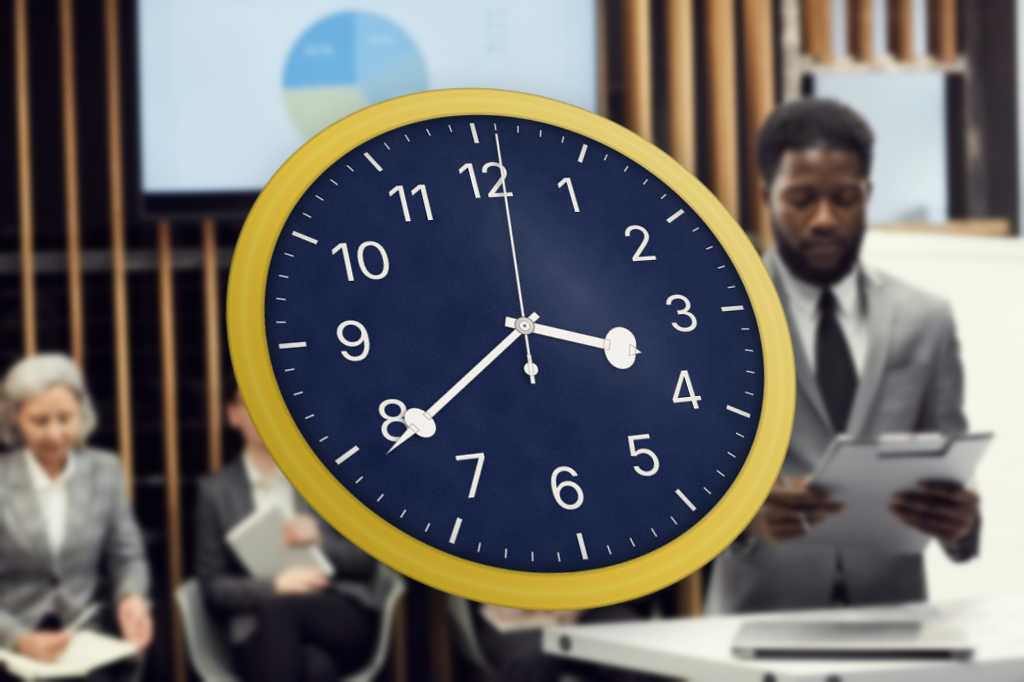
3:39:01
